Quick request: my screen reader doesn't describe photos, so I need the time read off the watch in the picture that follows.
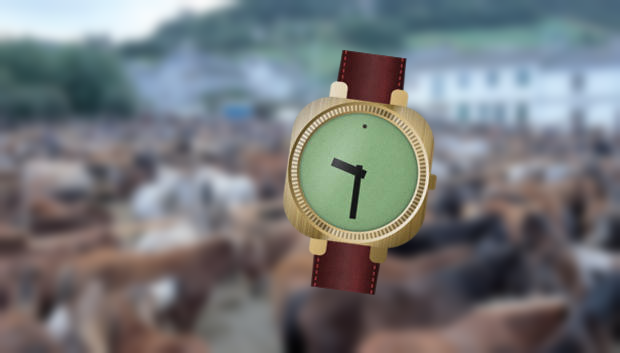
9:30
